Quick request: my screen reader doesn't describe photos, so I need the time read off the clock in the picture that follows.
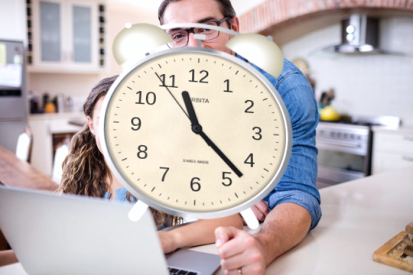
11:22:54
